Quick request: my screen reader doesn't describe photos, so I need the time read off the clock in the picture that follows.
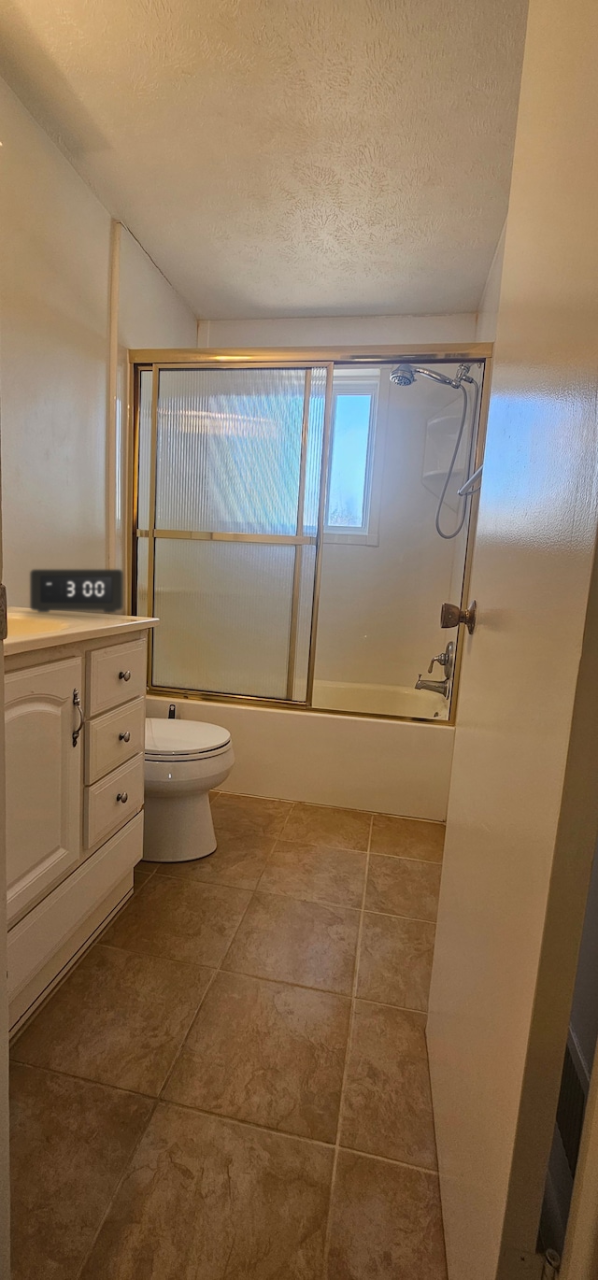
3:00
